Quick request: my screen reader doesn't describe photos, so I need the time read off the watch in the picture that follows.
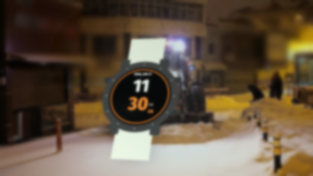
11:30
